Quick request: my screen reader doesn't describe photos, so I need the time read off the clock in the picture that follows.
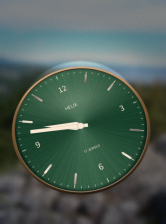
9:48
